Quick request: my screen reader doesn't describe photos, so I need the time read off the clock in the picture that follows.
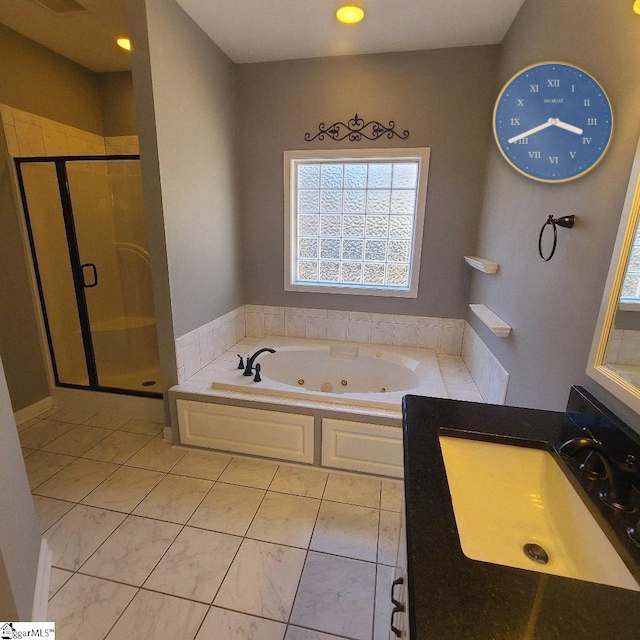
3:41
